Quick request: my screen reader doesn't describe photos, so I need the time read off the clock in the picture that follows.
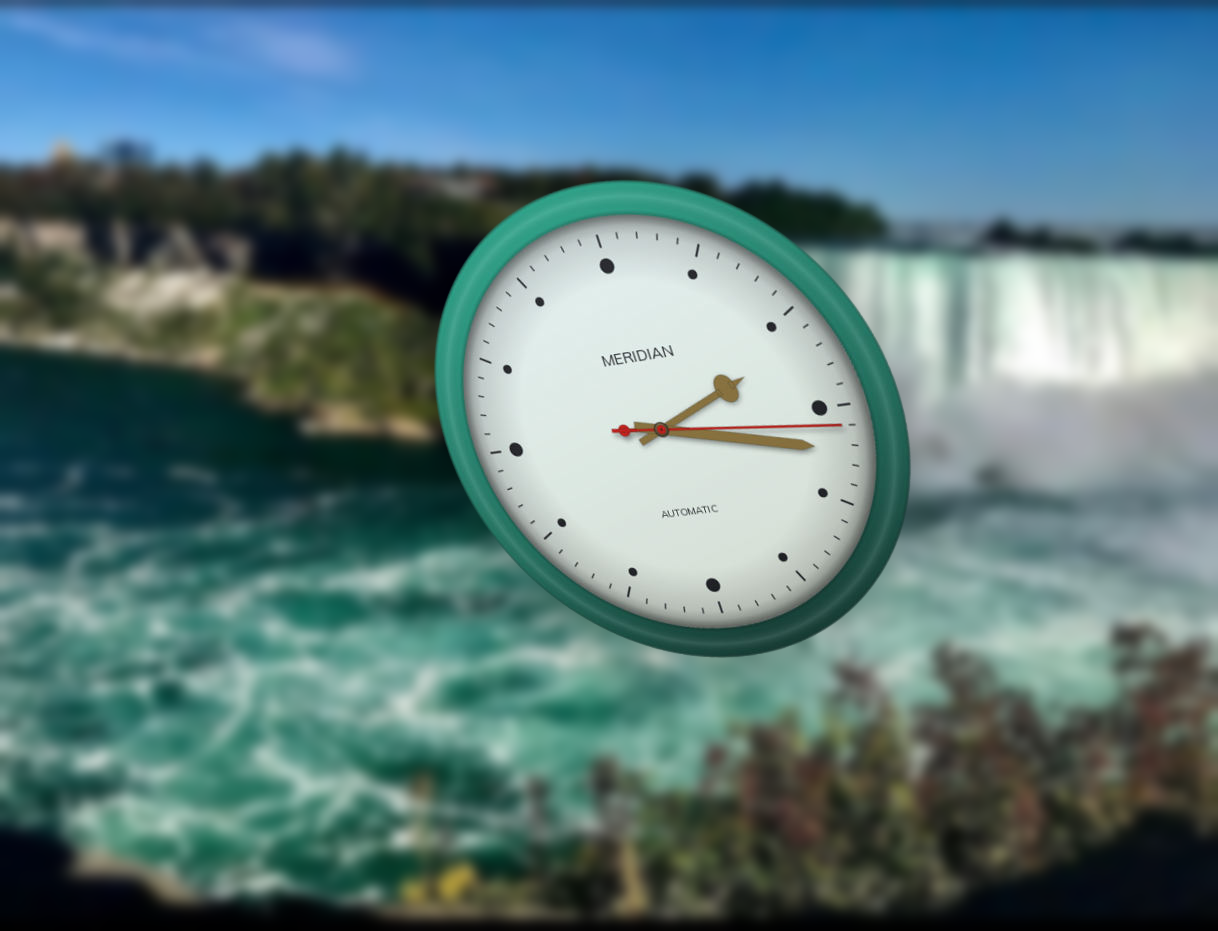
2:17:16
